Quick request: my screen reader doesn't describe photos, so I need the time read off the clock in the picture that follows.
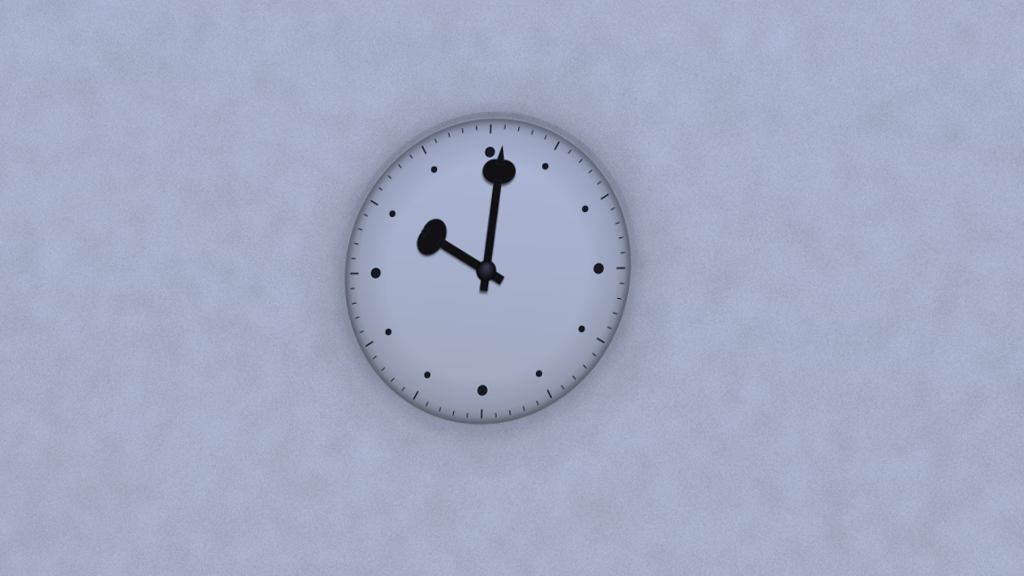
10:01
